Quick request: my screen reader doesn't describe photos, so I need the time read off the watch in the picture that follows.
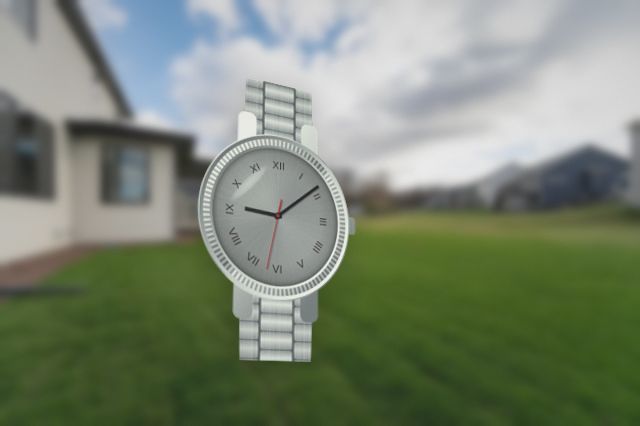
9:08:32
